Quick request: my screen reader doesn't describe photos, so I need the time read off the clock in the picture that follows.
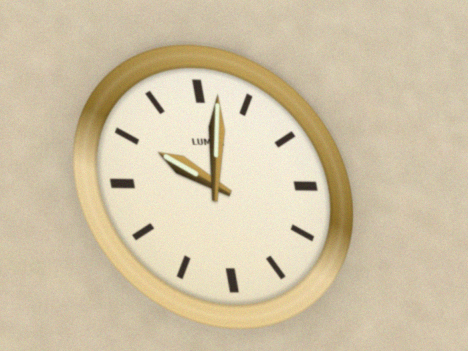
10:02
